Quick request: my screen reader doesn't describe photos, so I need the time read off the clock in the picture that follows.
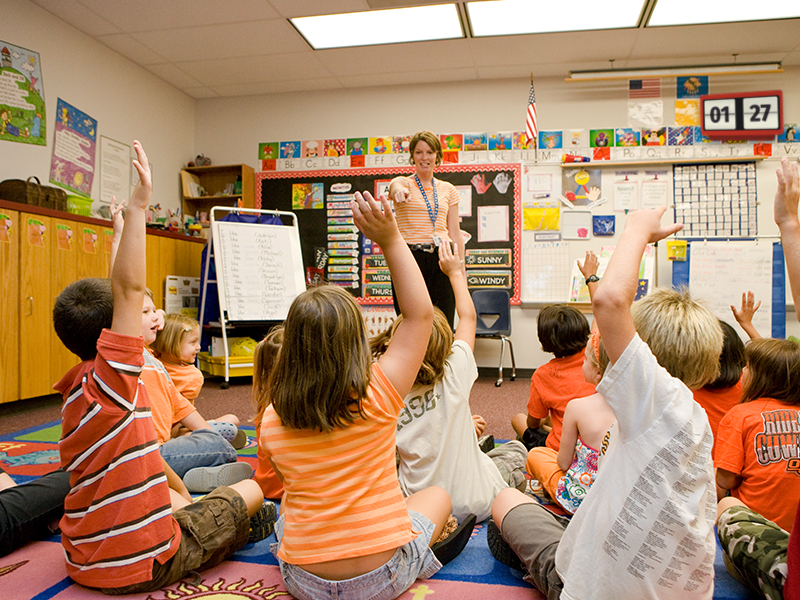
1:27
